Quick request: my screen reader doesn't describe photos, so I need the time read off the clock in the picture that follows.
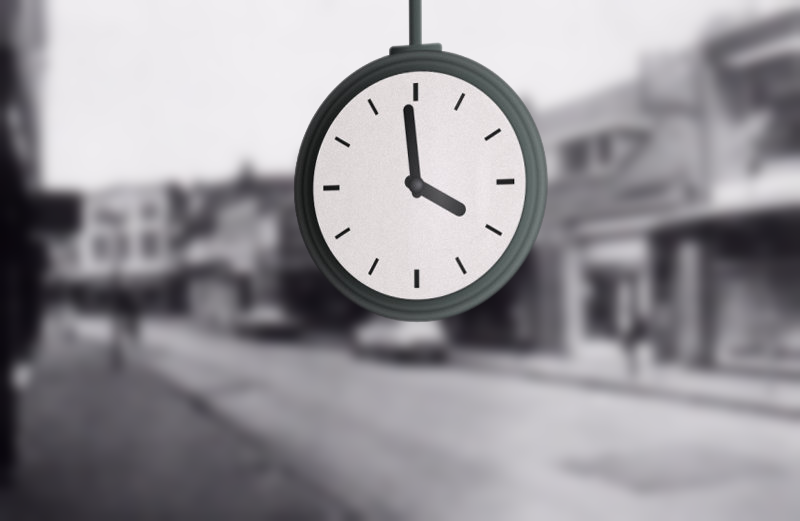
3:59
